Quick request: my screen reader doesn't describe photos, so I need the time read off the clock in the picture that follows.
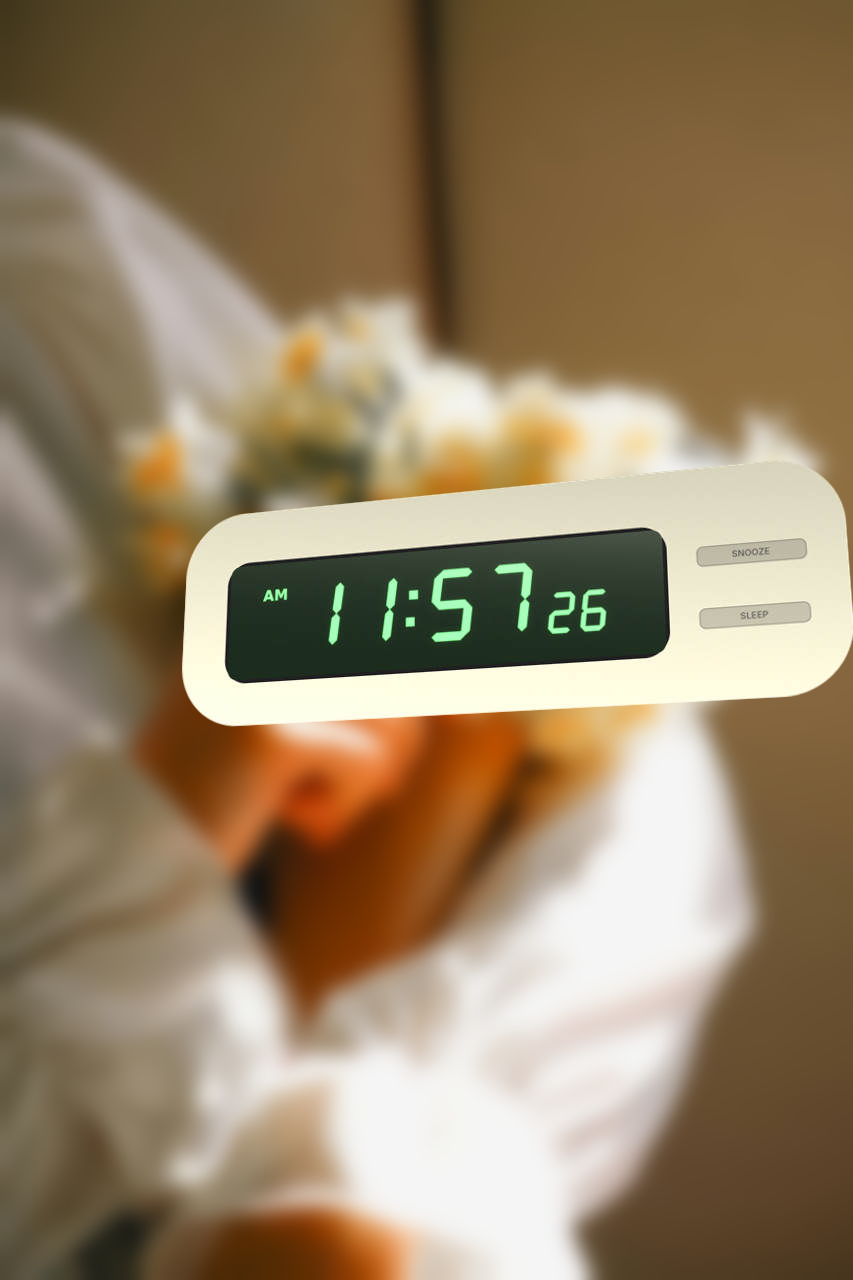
11:57:26
